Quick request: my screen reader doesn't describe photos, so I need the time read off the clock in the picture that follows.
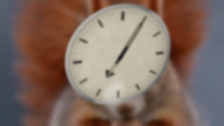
7:05
